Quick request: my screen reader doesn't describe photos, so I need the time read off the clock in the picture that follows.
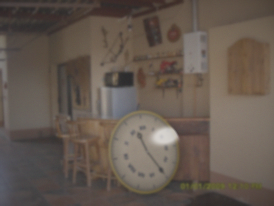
11:25
